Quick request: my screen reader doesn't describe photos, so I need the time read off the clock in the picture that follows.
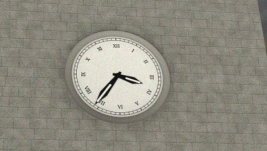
3:36
